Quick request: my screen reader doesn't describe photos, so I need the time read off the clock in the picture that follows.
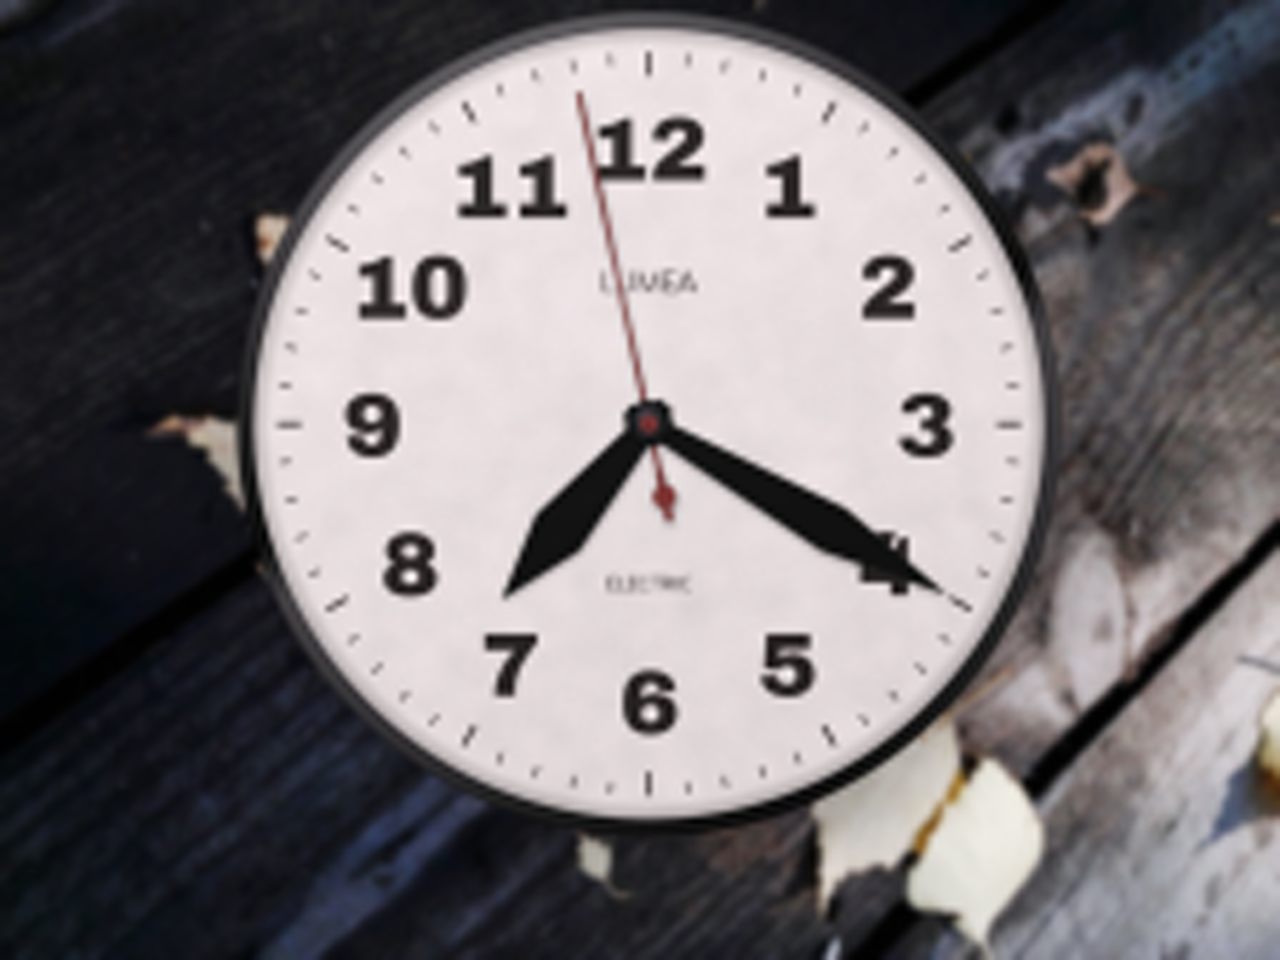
7:19:58
